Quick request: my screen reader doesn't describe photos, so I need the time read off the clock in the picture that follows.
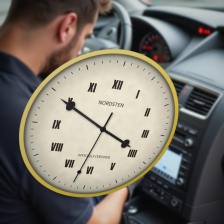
3:49:32
